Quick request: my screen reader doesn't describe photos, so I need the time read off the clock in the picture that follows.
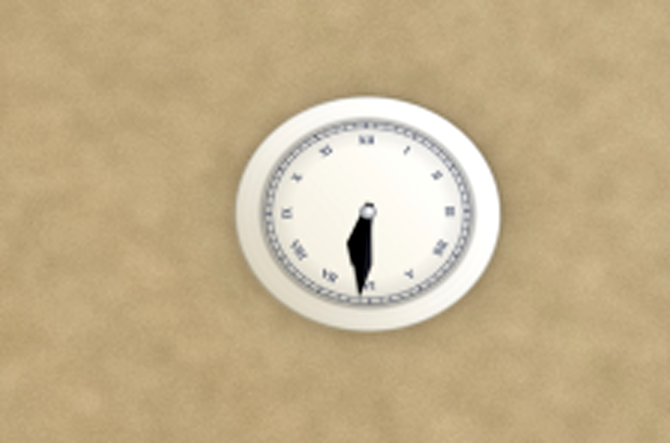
6:31
